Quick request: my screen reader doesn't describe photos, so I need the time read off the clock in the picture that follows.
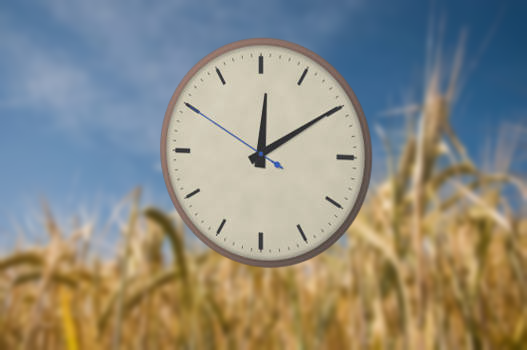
12:09:50
